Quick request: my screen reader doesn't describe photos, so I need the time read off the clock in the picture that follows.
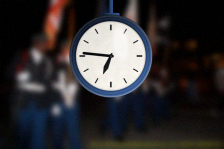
6:46
